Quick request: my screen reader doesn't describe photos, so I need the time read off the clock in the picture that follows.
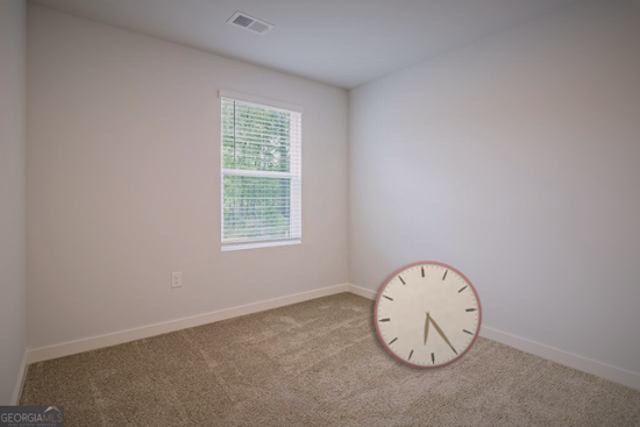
6:25
